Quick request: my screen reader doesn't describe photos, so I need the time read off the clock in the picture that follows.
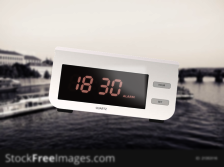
18:30
